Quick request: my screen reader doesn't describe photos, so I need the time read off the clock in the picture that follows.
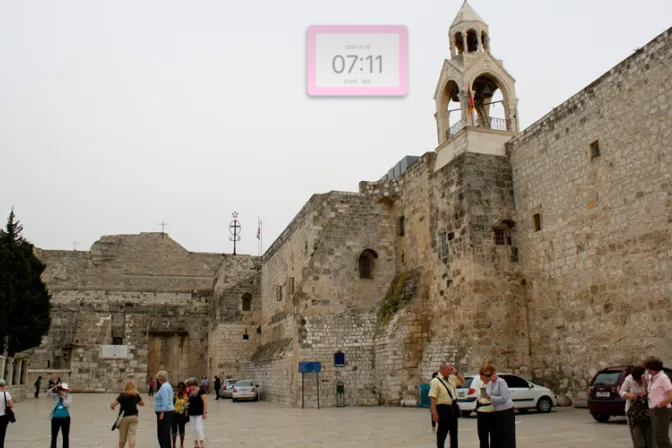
7:11
